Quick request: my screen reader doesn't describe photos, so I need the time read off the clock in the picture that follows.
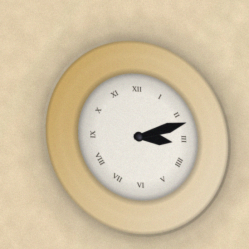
3:12
